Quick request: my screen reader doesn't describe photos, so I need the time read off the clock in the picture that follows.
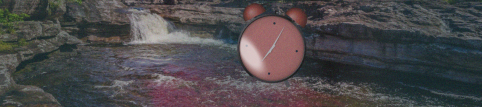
7:04
